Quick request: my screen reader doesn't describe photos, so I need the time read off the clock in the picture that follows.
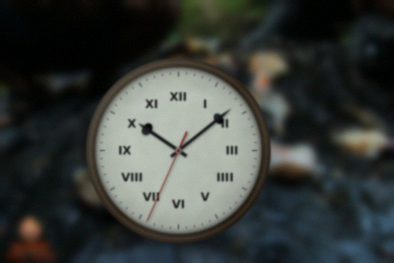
10:08:34
